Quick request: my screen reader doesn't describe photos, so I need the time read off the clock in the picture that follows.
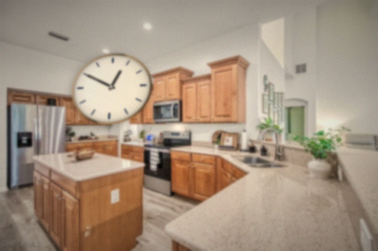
12:50
